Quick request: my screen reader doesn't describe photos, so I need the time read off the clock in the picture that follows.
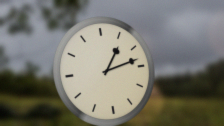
1:13
